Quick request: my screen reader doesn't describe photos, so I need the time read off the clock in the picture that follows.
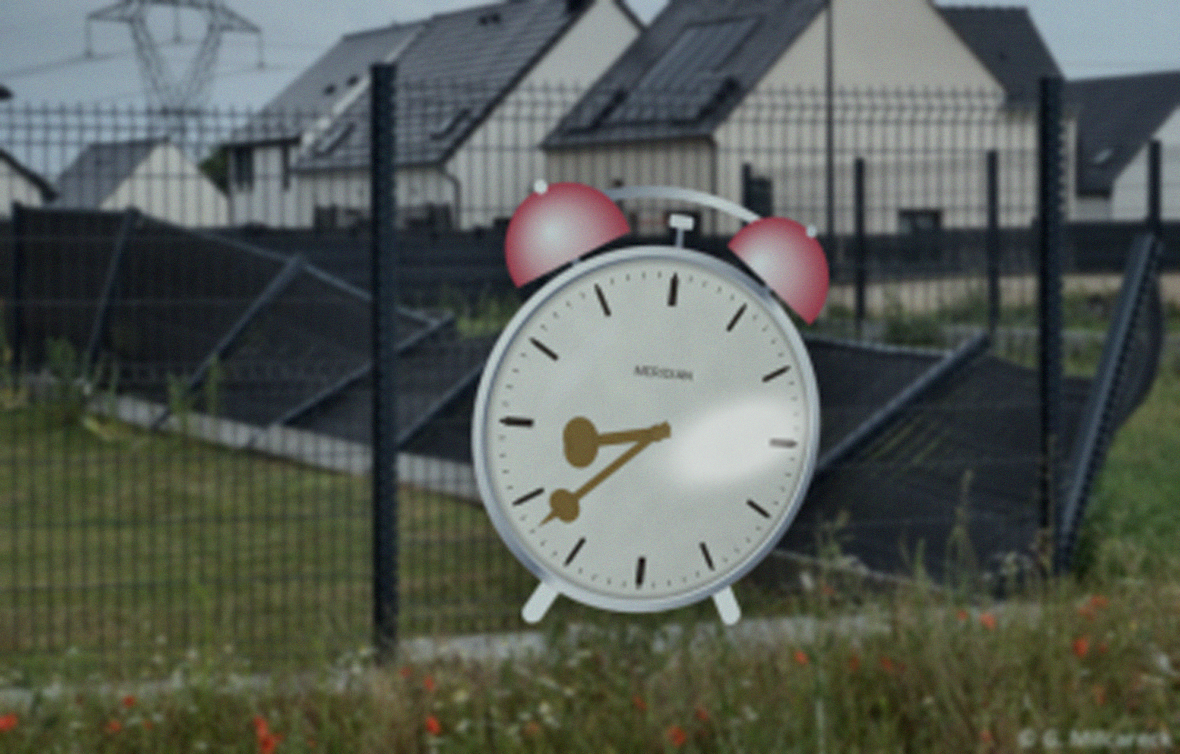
8:38
